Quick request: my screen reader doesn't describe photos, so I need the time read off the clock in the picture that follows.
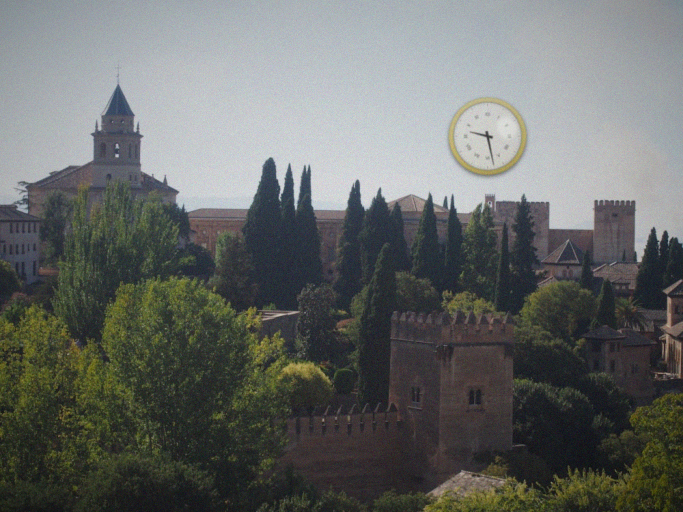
9:28
